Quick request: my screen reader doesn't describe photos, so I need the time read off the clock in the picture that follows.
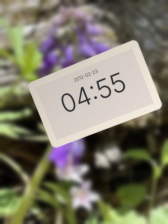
4:55
